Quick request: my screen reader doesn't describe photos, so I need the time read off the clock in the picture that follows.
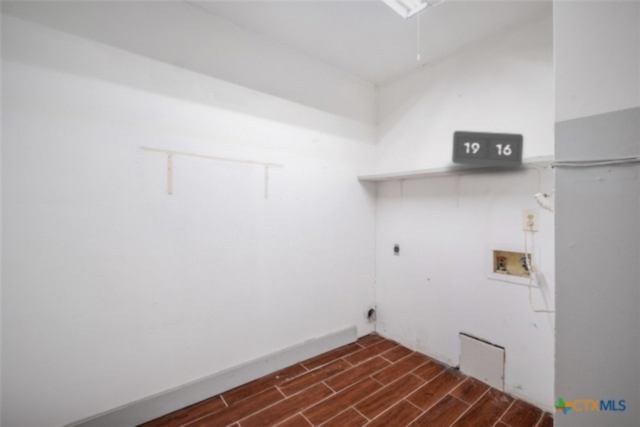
19:16
